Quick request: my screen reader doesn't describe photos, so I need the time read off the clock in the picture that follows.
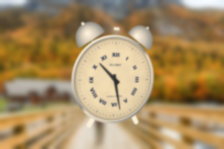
10:28
